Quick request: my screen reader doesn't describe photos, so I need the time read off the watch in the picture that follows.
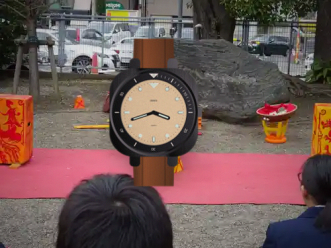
3:42
